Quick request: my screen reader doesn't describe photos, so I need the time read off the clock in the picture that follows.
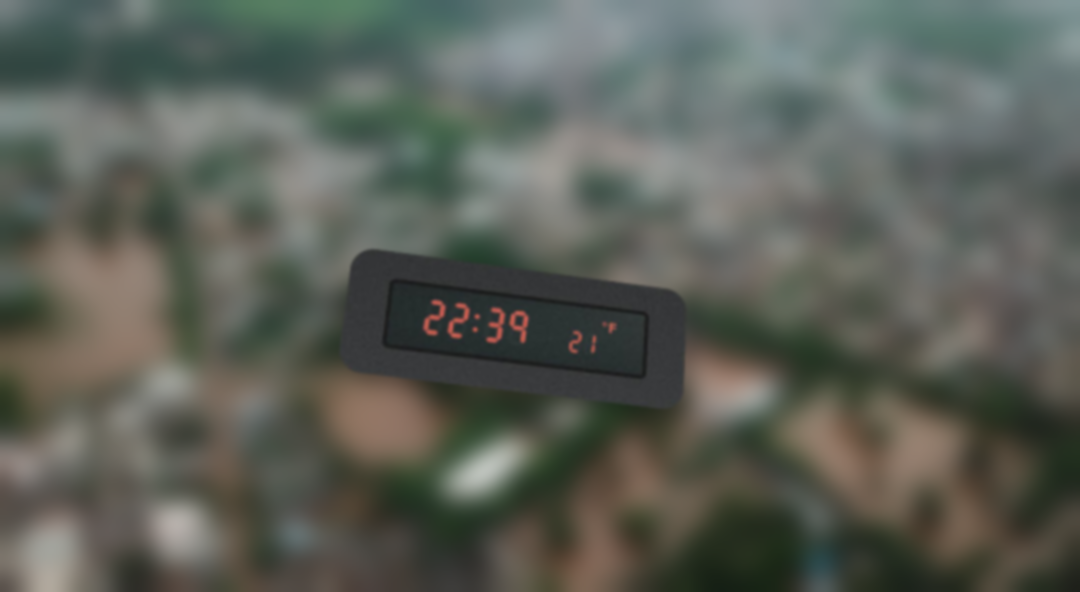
22:39
